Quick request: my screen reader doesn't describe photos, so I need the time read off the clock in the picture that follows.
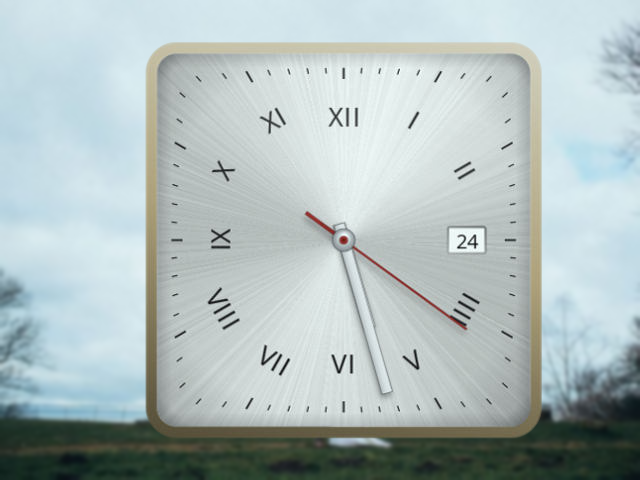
5:27:21
